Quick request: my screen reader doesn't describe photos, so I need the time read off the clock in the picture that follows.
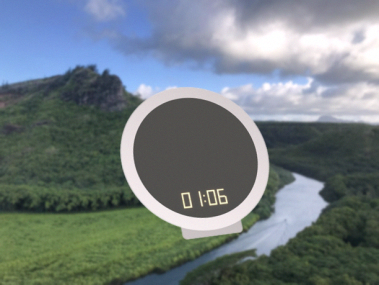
1:06
